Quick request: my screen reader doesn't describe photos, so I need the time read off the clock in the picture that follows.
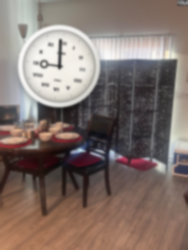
8:59
